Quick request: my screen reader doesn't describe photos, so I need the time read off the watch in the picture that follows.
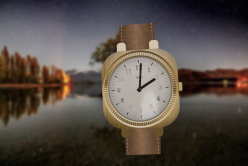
2:01
